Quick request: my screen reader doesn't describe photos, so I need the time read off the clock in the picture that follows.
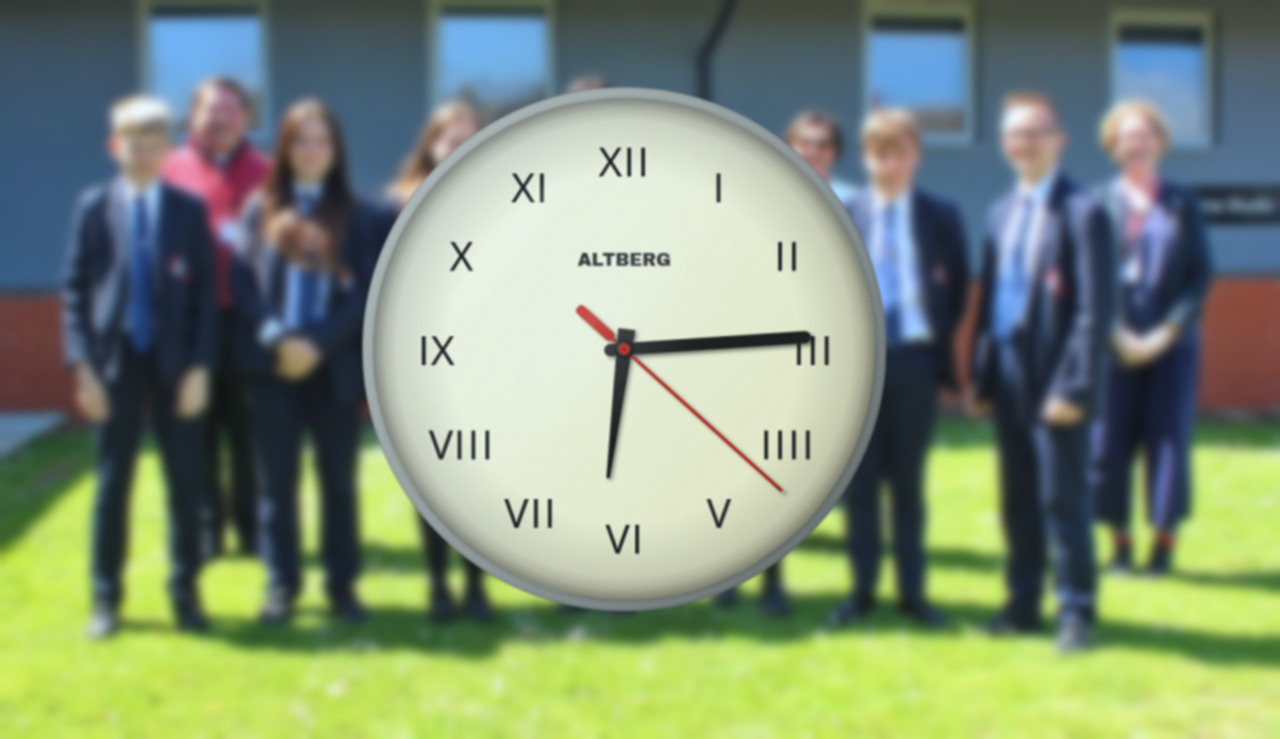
6:14:22
